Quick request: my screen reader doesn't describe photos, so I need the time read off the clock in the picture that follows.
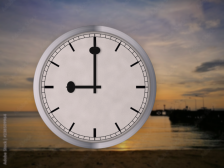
9:00
